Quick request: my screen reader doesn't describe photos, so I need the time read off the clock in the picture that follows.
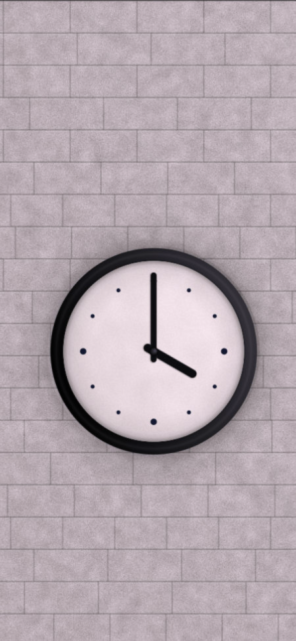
4:00
